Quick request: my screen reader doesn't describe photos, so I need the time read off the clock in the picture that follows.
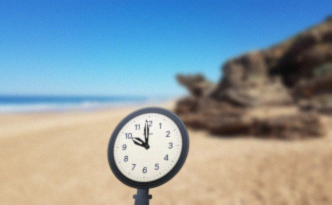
9:59
